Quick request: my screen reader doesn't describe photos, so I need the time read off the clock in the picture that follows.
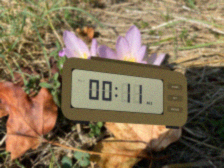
0:11
